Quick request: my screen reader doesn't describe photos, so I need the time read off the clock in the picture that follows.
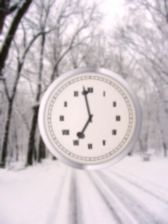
6:58
